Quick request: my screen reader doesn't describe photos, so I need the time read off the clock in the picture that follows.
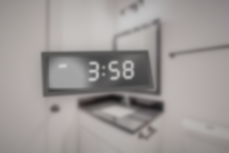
3:58
